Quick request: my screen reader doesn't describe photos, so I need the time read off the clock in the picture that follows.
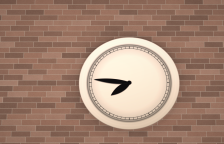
7:46
